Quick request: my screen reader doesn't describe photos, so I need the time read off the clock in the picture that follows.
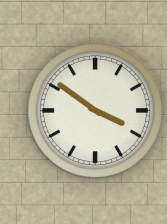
3:51
